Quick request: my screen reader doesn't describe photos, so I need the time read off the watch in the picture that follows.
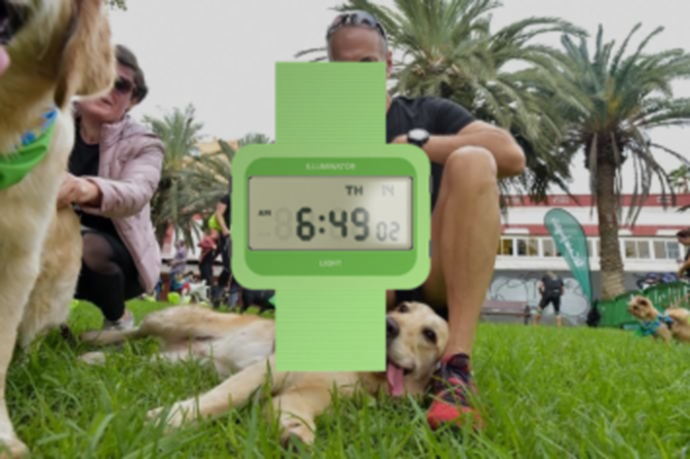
6:49:02
